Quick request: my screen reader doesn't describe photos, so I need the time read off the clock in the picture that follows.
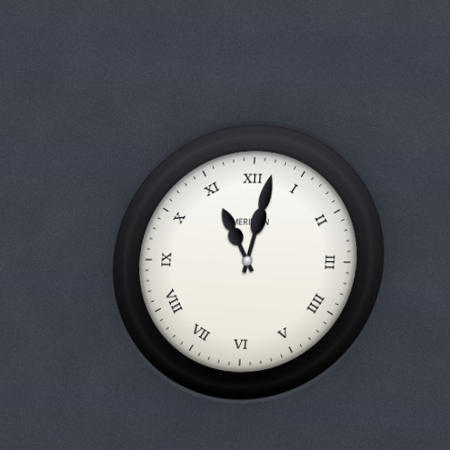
11:02
